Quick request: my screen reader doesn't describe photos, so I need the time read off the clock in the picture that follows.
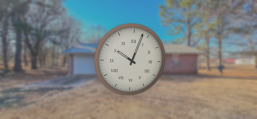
10:03
